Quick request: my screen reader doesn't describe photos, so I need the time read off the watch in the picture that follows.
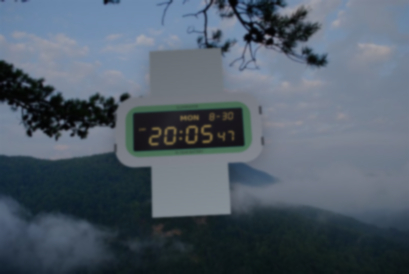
20:05:47
